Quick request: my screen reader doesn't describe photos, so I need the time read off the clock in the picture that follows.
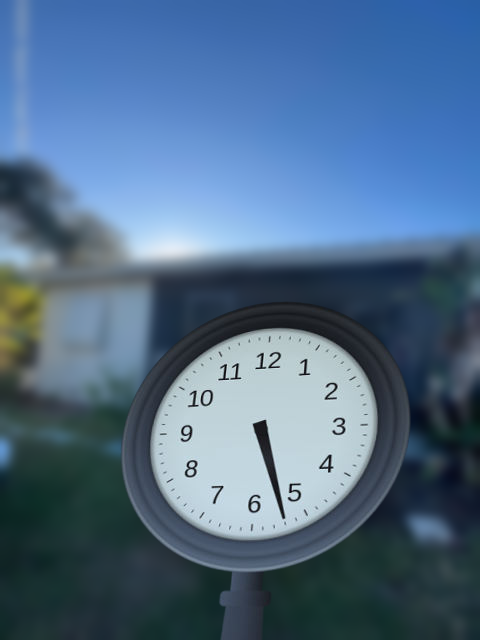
5:27
